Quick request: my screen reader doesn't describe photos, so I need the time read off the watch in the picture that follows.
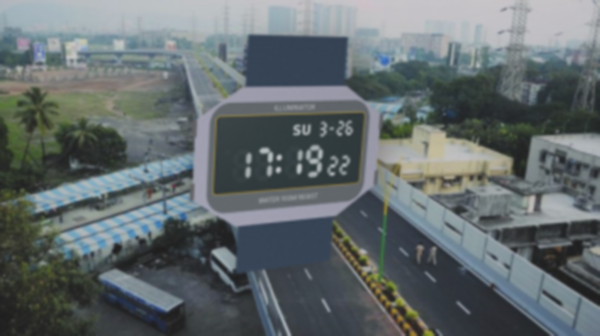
17:19:22
